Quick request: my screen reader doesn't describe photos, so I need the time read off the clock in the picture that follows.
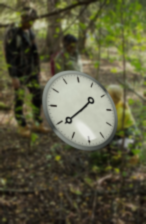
1:39
